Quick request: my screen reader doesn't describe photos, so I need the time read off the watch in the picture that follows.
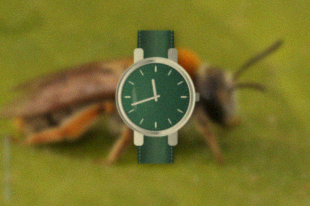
11:42
